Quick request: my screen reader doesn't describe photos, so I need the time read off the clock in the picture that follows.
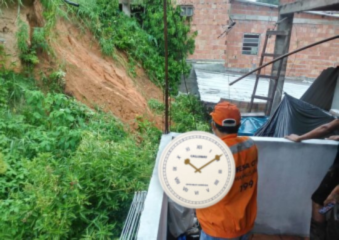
10:09
